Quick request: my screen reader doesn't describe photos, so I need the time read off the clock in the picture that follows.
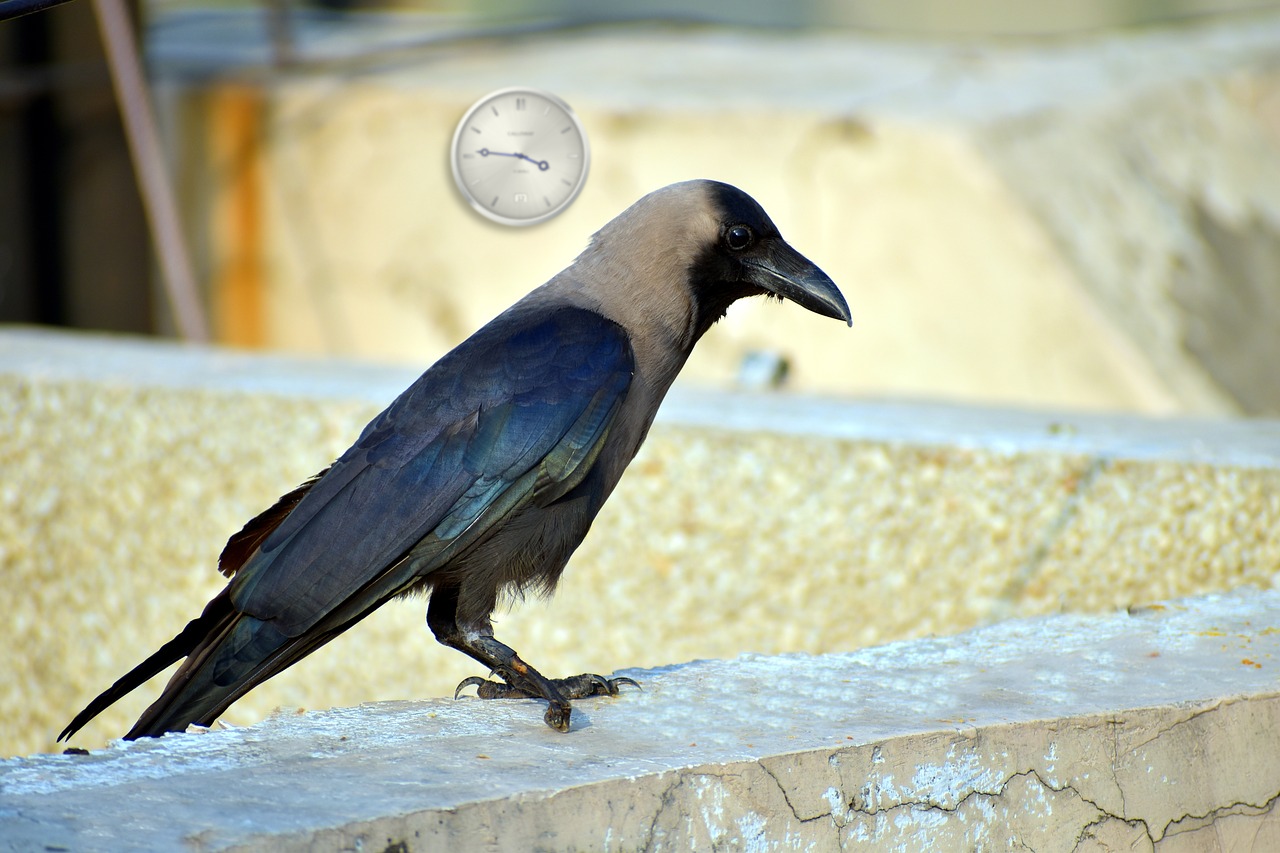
3:46
